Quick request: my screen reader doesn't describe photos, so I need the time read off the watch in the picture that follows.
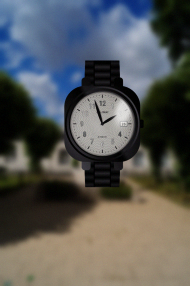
1:57
